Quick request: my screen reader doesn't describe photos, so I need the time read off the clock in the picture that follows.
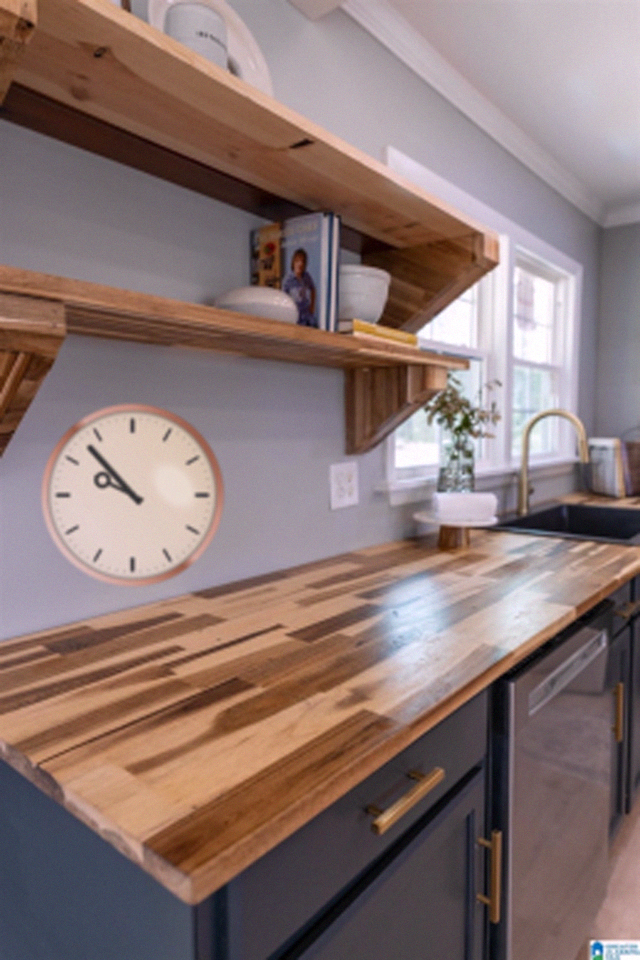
9:53
